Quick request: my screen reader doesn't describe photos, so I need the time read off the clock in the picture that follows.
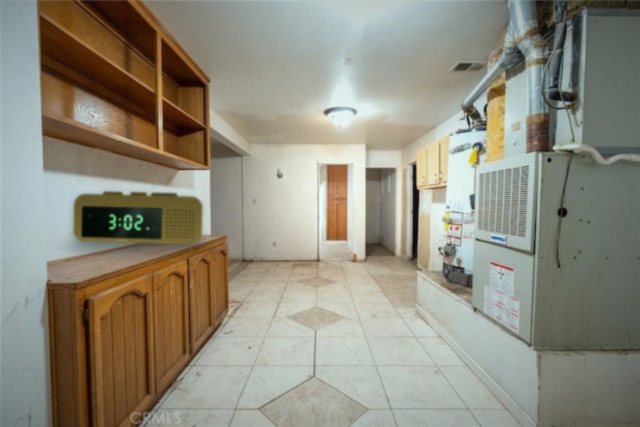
3:02
